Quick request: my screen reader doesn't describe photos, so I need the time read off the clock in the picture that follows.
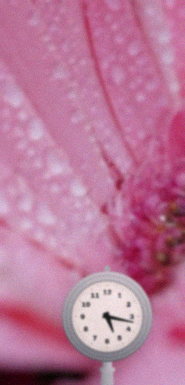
5:17
